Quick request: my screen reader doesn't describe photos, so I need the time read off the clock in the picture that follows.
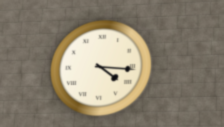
4:16
